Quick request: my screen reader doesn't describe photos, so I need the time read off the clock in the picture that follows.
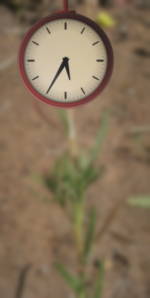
5:35
